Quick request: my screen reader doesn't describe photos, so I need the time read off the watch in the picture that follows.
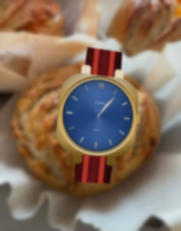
1:06
